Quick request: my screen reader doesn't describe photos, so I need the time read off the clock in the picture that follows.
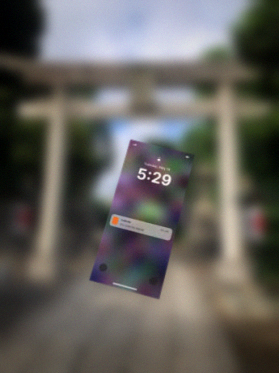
5:29
